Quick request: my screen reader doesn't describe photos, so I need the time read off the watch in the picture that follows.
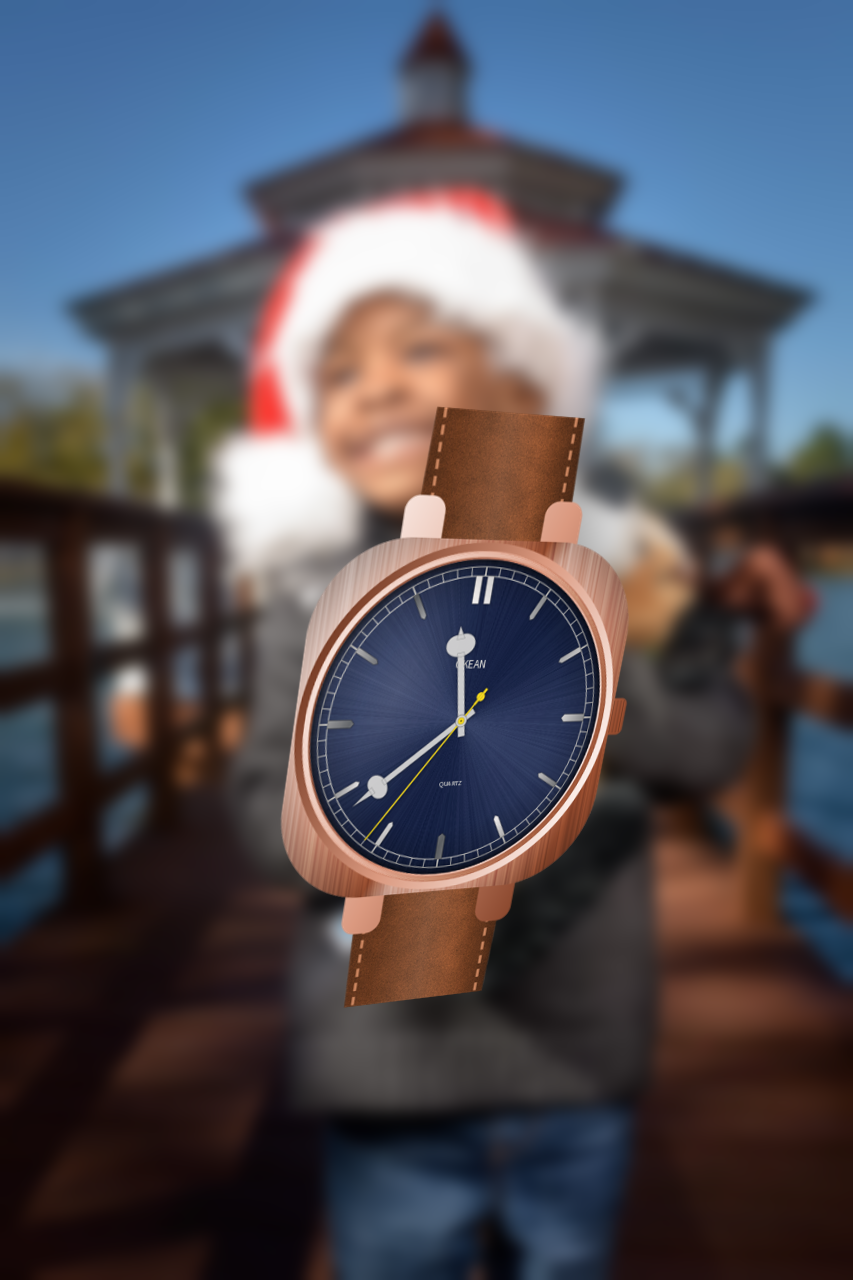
11:38:36
